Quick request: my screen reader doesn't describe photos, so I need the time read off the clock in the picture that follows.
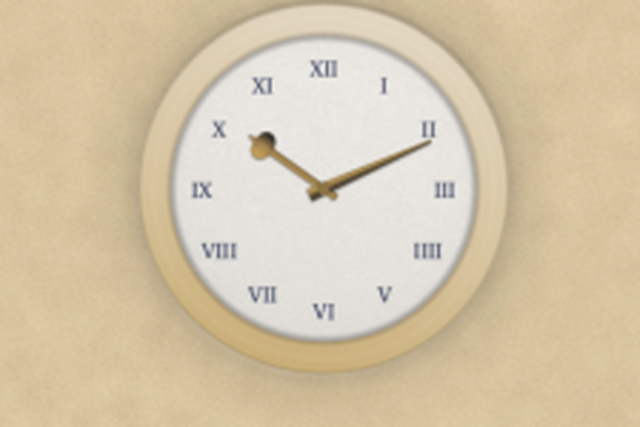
10:11
